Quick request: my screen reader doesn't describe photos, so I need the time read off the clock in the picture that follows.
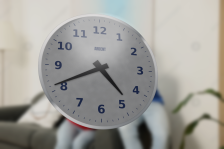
4:41
